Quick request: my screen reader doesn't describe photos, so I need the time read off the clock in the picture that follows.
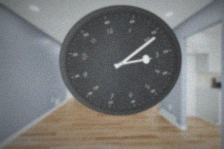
3:11
